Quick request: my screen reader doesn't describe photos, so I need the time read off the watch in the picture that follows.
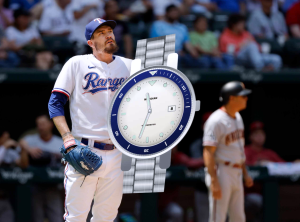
11:33
